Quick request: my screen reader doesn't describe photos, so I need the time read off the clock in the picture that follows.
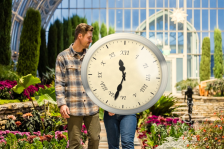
11:33
